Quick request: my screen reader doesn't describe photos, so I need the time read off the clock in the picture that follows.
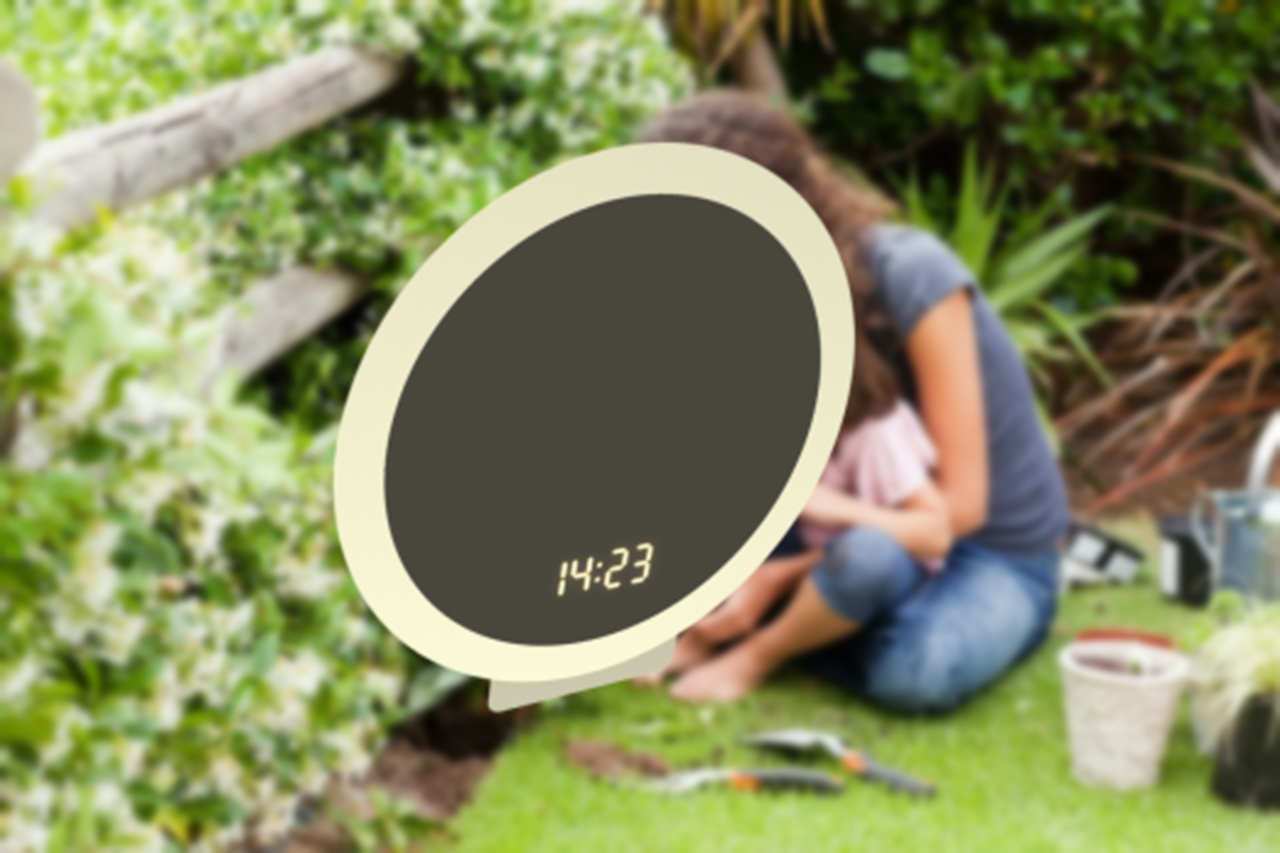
14:23
